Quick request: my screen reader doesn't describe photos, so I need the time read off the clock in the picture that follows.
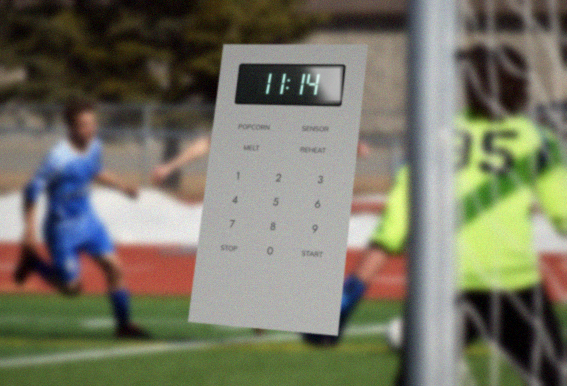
11:14
